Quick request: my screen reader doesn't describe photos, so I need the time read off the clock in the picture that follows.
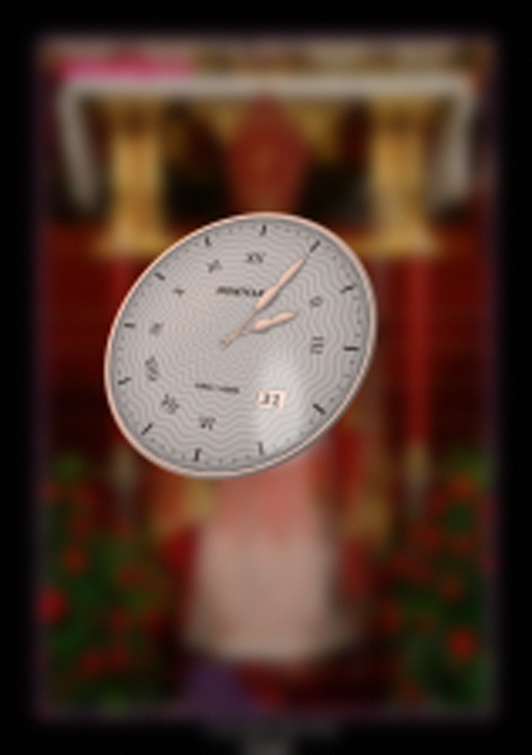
2:05
